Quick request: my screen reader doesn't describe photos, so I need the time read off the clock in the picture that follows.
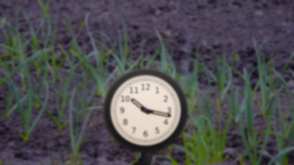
10:17
